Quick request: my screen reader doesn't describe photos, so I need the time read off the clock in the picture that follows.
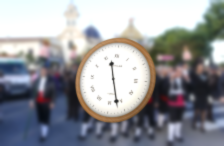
11:27
